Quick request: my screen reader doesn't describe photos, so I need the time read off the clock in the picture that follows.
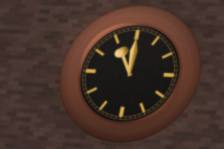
11:00
